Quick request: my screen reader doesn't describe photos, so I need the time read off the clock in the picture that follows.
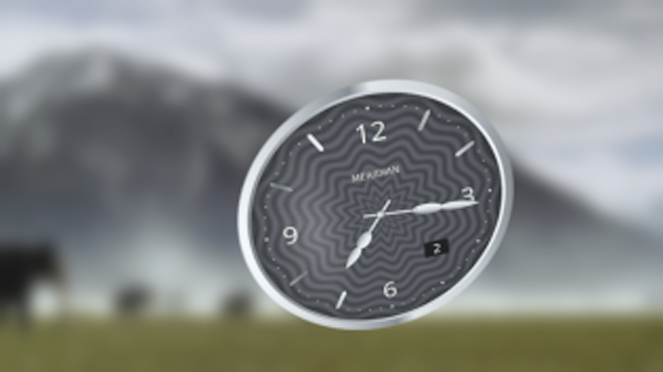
7:16
